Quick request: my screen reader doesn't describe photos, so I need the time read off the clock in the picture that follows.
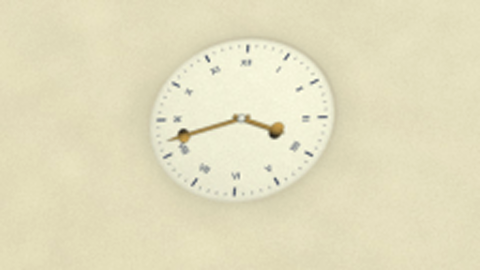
3:42
